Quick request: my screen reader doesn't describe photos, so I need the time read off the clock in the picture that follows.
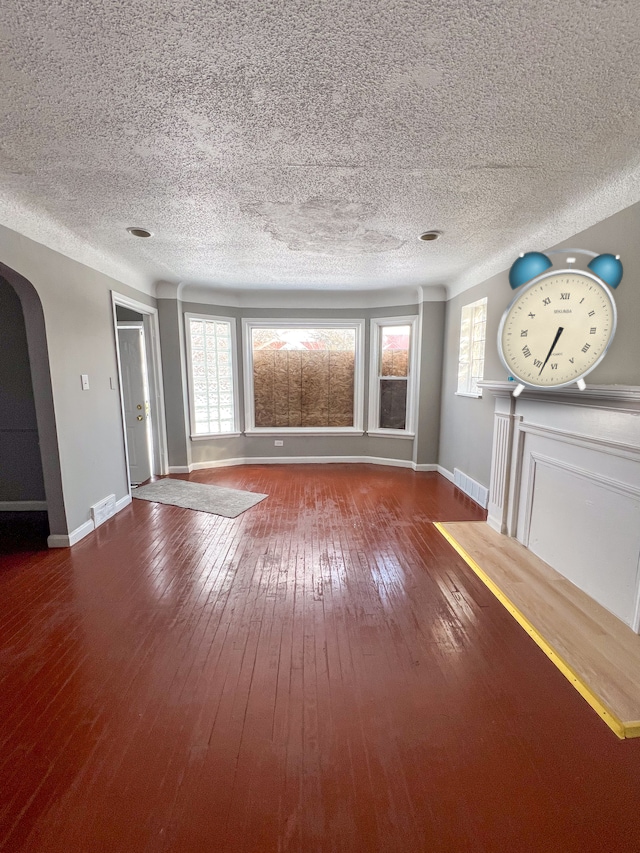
6:33
